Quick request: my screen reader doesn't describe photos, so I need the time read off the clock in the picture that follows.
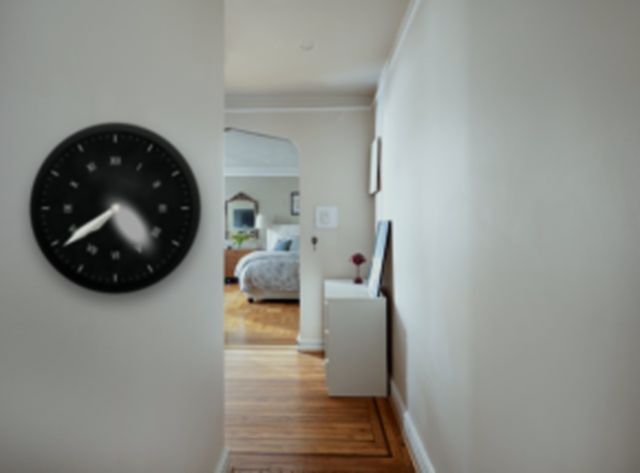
7:39
